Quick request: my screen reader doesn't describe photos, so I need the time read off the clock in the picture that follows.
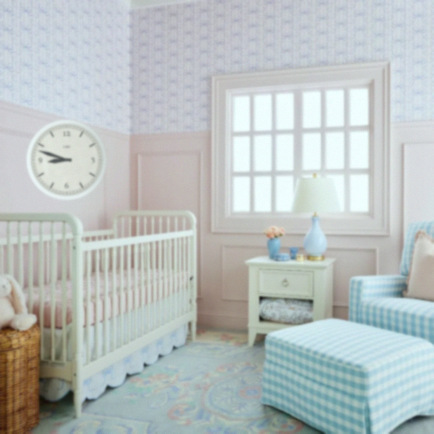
8:48
